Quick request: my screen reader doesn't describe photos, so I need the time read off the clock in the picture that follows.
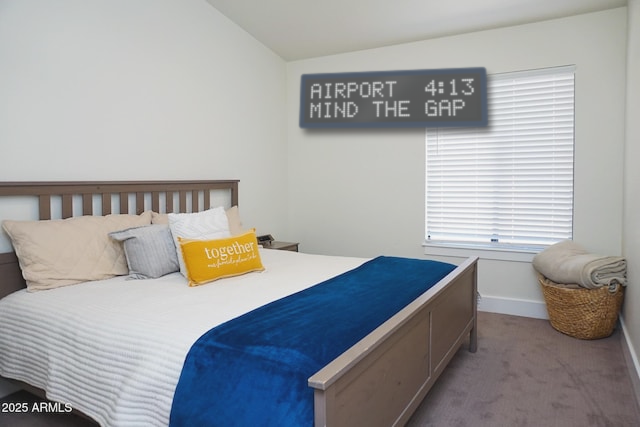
4:13
